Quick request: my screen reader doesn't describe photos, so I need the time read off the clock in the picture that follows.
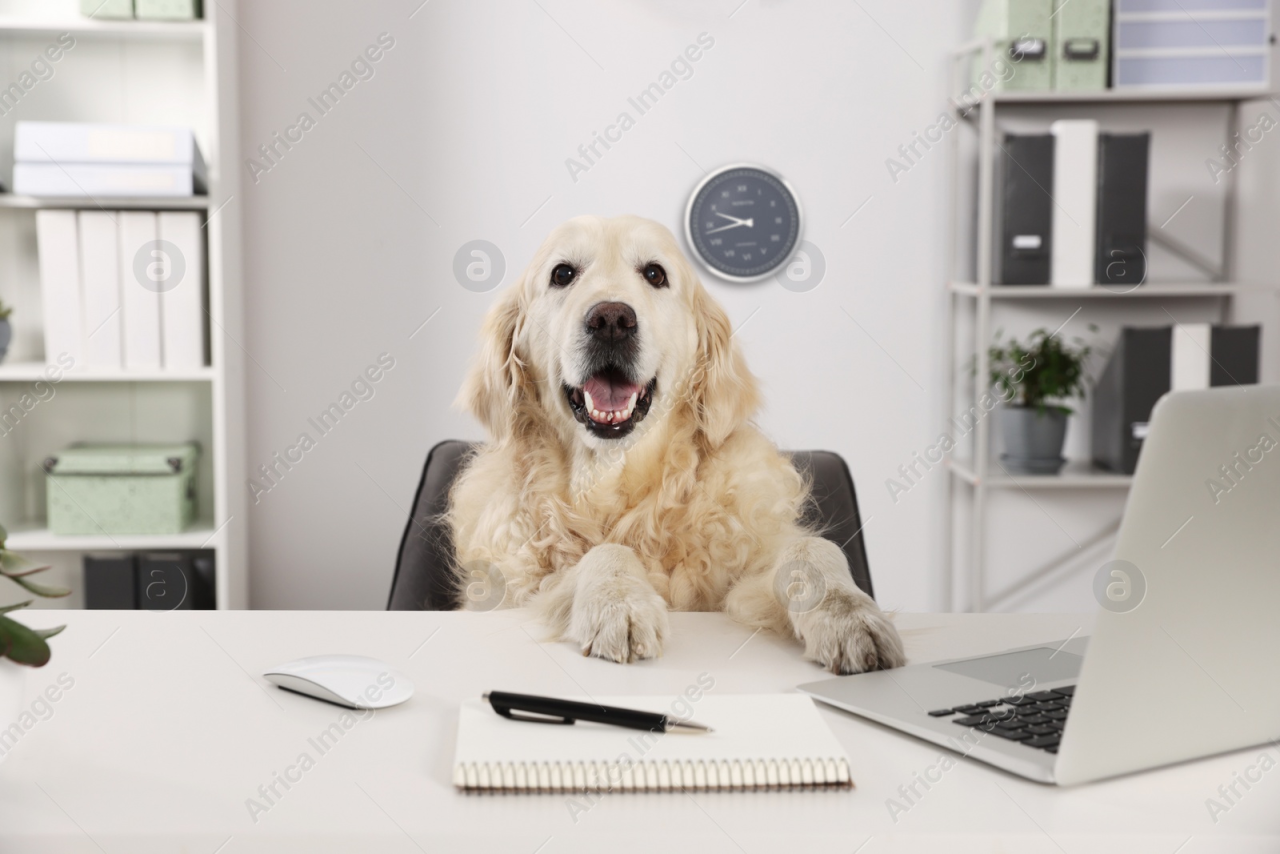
9:43
